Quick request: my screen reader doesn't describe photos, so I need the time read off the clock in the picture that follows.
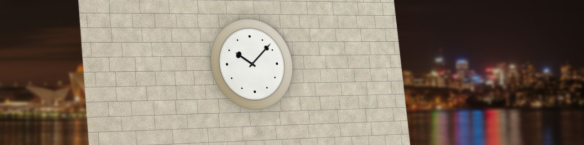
10:08
